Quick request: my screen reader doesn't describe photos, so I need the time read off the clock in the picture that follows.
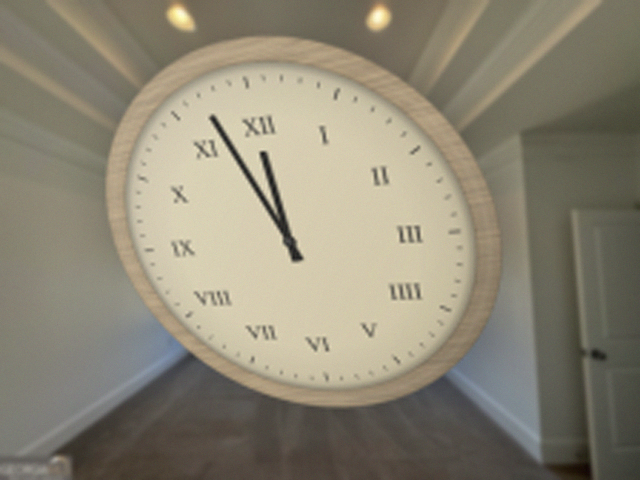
11:57
